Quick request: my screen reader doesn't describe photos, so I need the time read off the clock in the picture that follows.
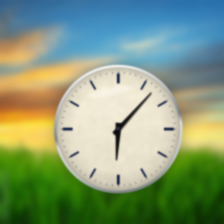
6:07
